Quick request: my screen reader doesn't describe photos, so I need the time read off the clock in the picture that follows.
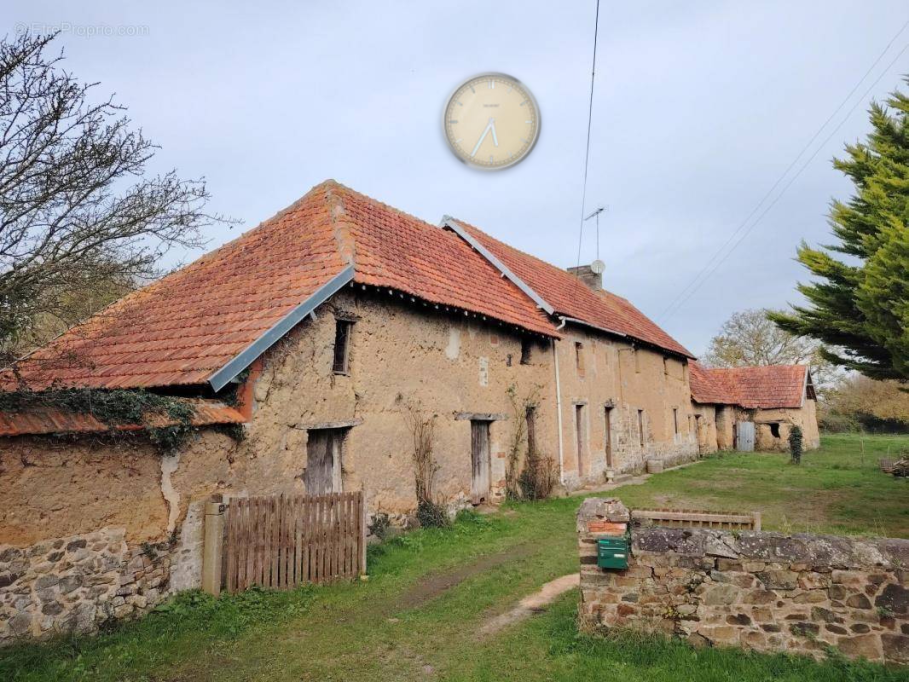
5:35
